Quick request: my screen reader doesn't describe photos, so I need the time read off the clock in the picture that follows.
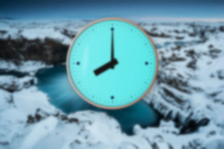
8:00
